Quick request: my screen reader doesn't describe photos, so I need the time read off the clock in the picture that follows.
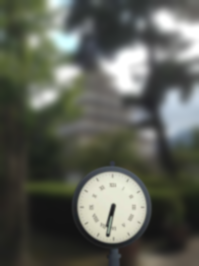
6:32
